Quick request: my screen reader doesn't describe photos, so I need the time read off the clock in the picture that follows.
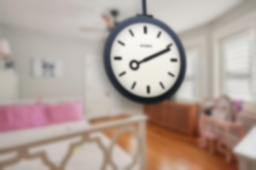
8:11
